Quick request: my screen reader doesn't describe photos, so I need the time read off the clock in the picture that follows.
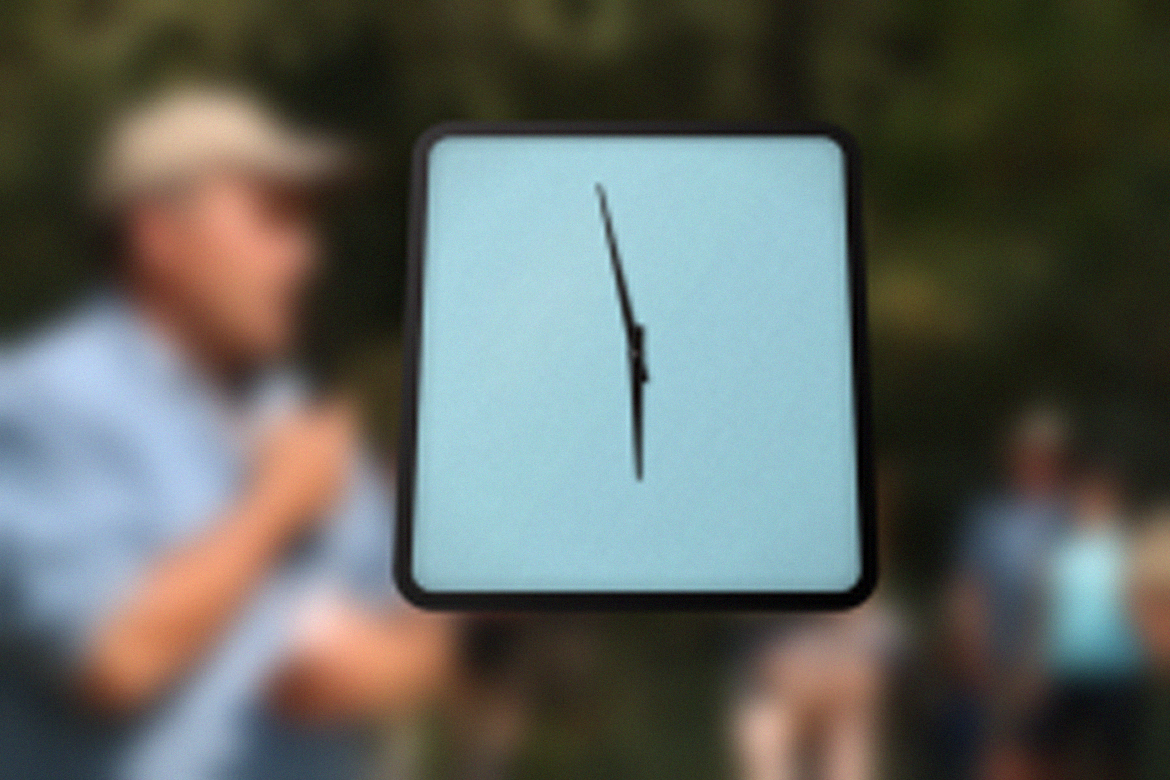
5:58
